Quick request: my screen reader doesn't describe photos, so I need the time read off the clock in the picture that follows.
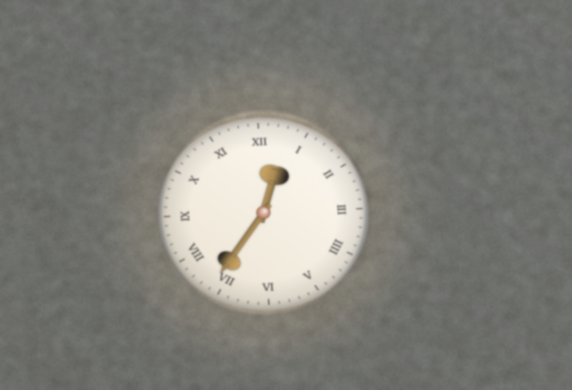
12:36
